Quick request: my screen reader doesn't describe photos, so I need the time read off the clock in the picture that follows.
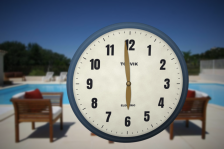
5:59
